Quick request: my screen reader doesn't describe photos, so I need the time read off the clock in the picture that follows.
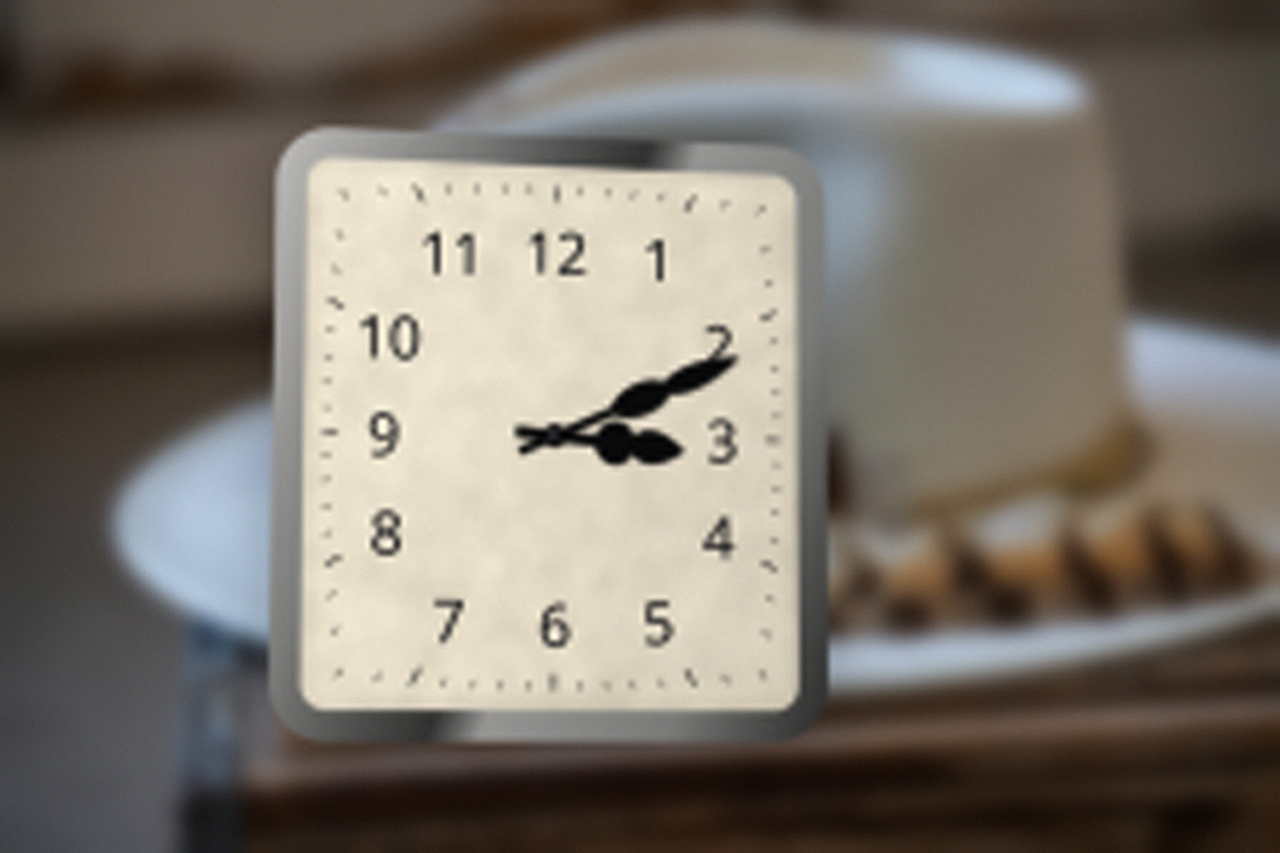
3:11
